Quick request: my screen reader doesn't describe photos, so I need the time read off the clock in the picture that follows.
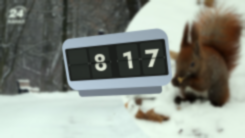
8:17
